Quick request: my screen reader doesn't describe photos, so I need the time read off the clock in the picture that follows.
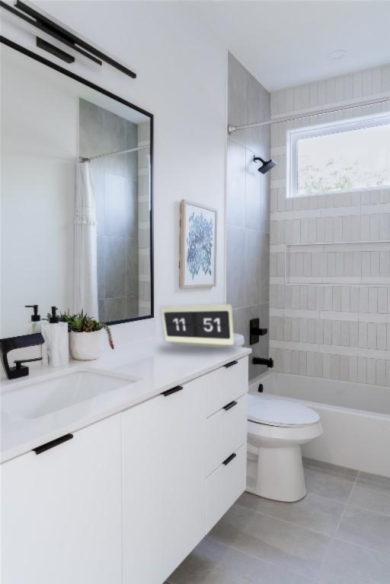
11:51
